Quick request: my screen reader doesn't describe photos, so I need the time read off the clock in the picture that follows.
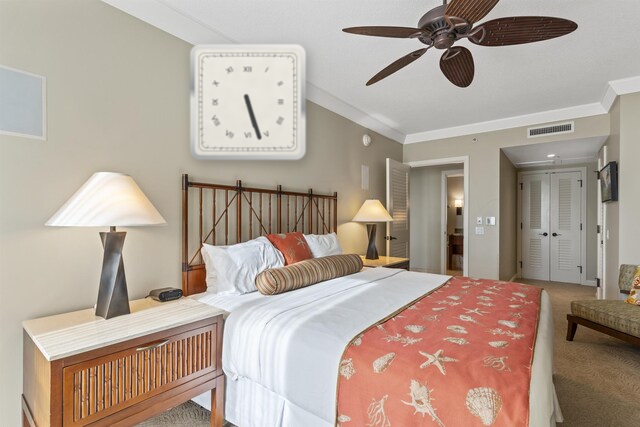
5:27
